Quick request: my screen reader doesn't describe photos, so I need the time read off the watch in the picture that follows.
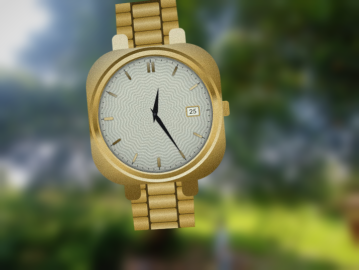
12:25
